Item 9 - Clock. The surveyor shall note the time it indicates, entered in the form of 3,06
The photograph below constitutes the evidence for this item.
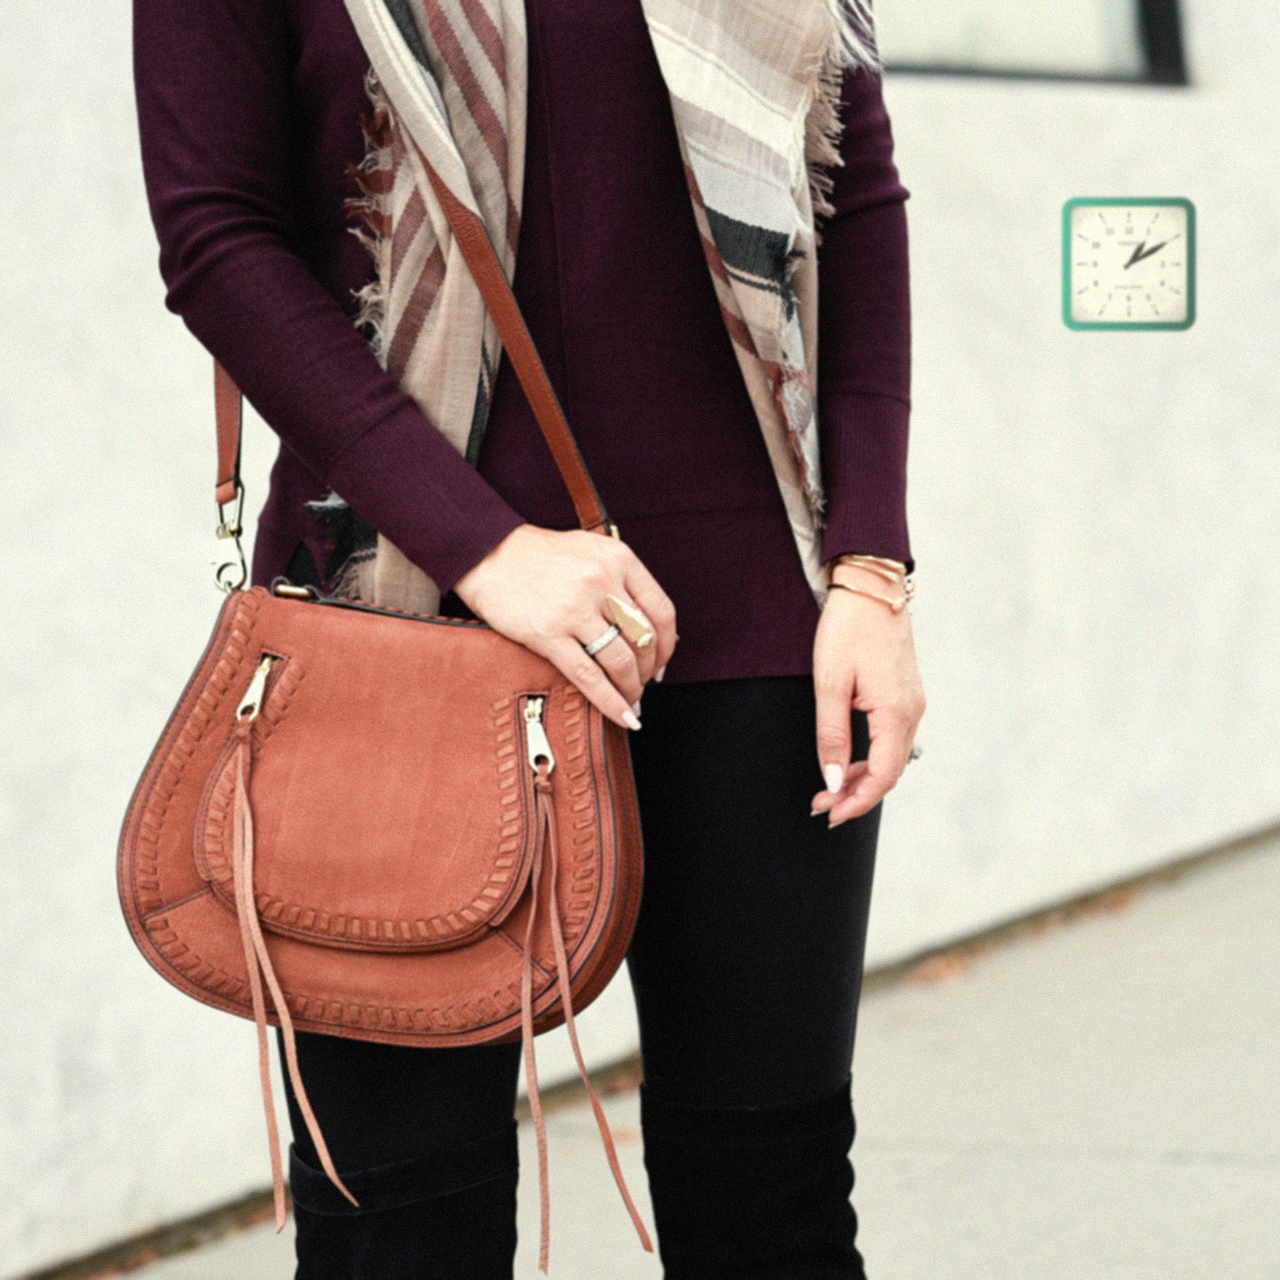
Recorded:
1,10
